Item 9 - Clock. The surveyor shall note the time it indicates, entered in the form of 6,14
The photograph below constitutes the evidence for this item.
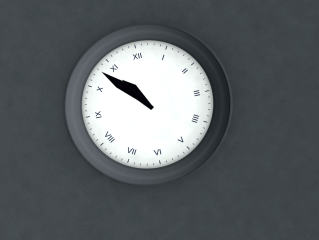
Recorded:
10,53
